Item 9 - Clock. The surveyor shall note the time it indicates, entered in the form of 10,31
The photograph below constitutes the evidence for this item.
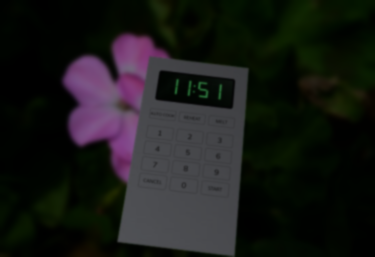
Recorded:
11,51
